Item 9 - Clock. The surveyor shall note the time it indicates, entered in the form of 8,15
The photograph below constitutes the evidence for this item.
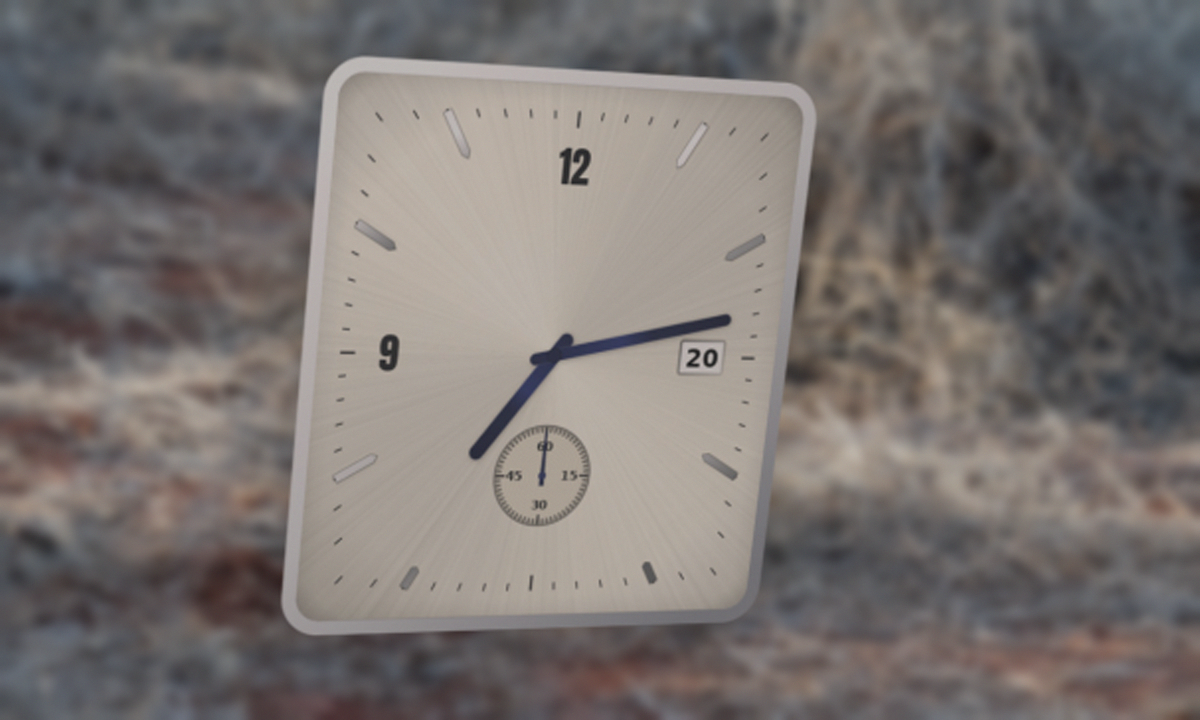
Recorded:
7,13
